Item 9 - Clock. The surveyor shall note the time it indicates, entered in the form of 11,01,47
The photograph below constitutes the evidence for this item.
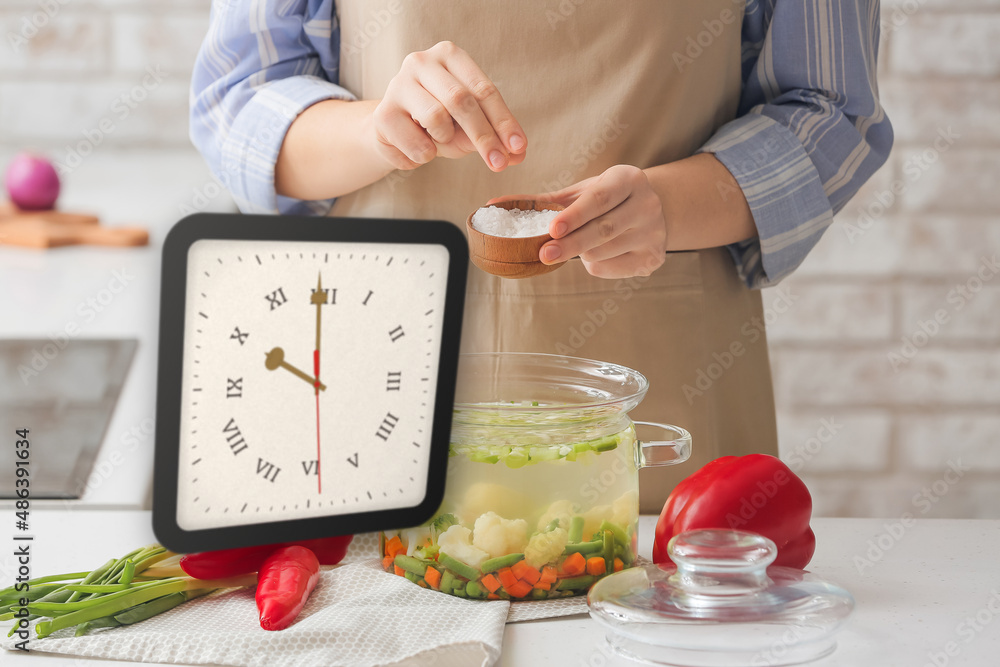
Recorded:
9,59,29
